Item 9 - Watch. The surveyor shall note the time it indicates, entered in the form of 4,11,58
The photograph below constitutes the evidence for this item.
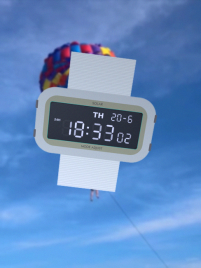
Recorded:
18,33,02
